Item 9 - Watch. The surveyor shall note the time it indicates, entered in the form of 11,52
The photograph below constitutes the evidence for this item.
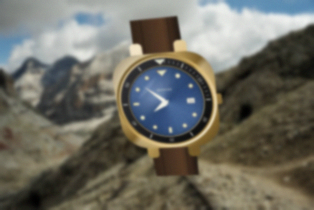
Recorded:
7,52
